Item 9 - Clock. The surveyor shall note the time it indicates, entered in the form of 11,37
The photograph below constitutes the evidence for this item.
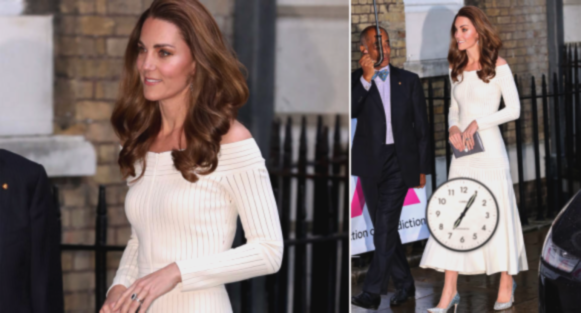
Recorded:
7,05
